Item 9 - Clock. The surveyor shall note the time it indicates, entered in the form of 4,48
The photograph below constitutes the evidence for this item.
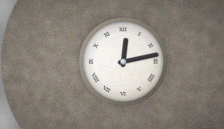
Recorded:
12,13
